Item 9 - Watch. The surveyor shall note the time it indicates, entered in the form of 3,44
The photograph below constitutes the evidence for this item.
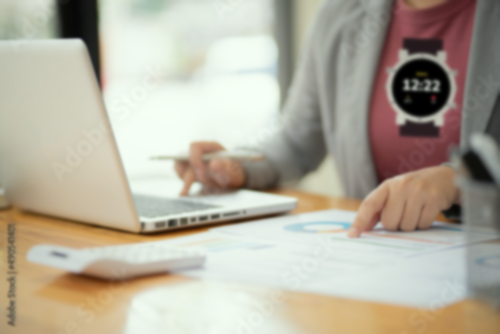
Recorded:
12,22
